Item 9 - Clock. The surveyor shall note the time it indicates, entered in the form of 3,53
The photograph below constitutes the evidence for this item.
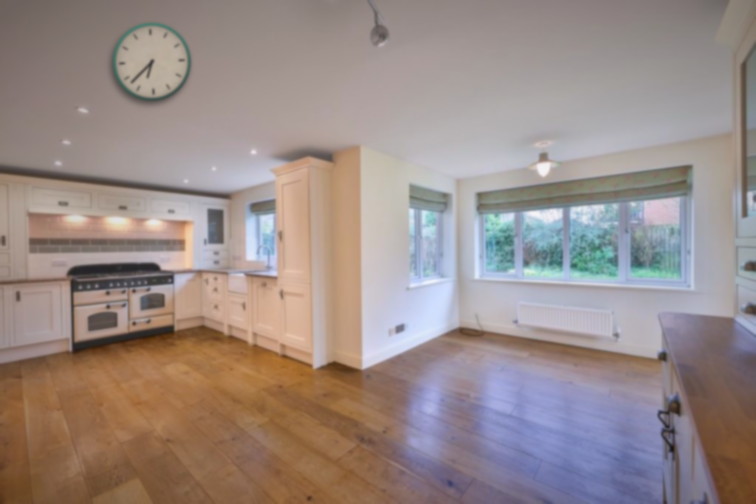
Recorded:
6,38
